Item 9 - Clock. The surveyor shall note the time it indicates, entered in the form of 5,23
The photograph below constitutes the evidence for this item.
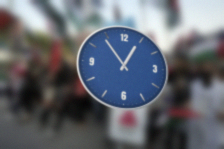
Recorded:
12,54
